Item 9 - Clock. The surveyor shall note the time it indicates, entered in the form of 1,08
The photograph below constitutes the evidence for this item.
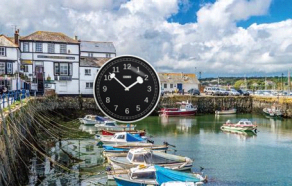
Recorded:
1,52
